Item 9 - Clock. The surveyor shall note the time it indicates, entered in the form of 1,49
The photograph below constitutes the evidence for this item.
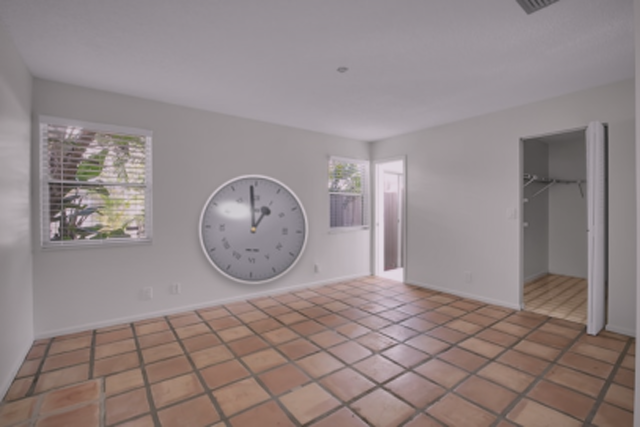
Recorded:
12,59
